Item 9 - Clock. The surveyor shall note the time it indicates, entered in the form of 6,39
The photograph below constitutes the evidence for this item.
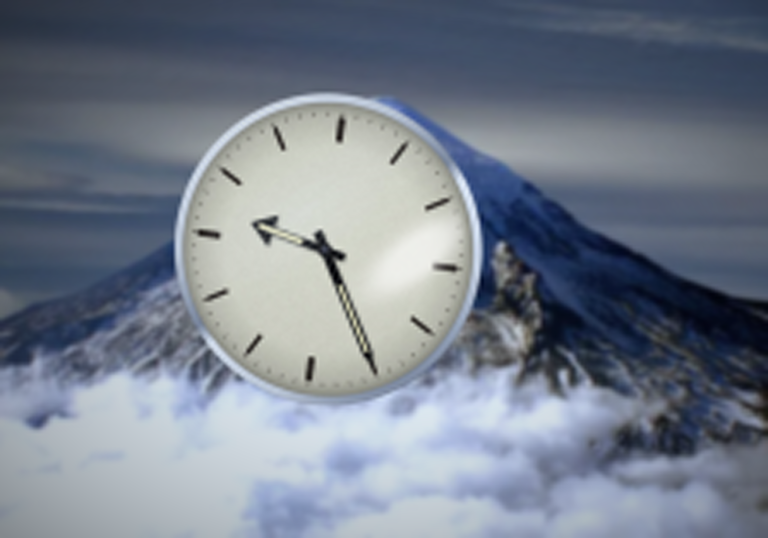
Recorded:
9,25
